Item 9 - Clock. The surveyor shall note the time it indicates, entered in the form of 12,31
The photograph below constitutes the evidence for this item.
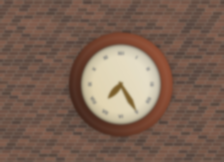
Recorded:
7,25
